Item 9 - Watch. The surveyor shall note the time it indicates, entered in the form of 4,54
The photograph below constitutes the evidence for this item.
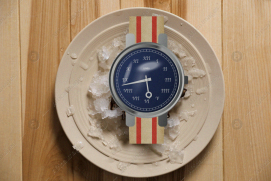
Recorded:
5,43
